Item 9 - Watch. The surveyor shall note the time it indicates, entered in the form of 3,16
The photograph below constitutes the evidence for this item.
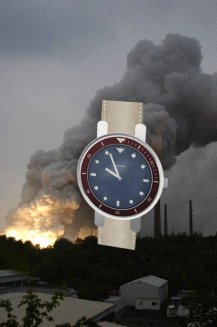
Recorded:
9,56
